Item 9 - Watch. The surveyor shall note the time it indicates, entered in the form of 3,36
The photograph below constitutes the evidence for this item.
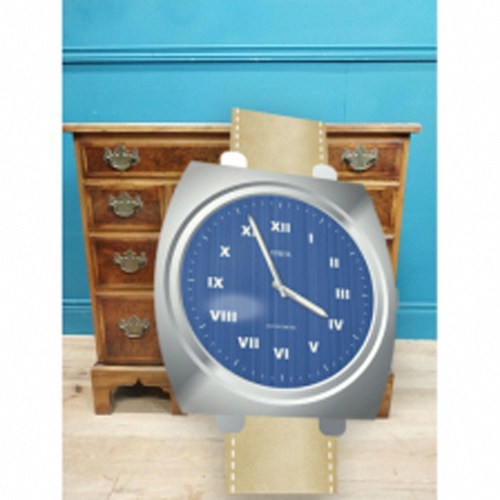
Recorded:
3,56
